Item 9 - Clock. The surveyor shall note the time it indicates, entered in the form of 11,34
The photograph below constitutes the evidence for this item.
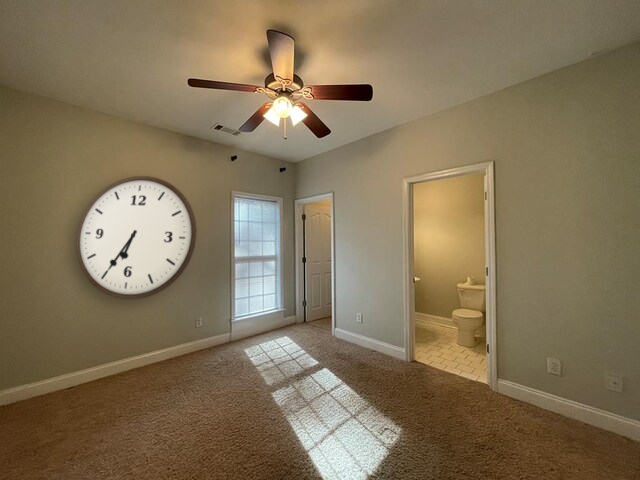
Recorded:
6,35
